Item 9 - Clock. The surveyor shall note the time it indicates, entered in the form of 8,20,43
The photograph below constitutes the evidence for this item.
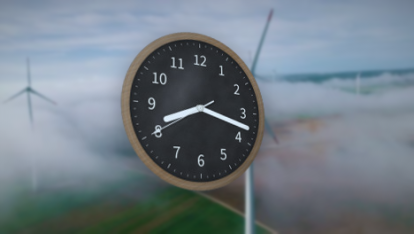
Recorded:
8,17,40
